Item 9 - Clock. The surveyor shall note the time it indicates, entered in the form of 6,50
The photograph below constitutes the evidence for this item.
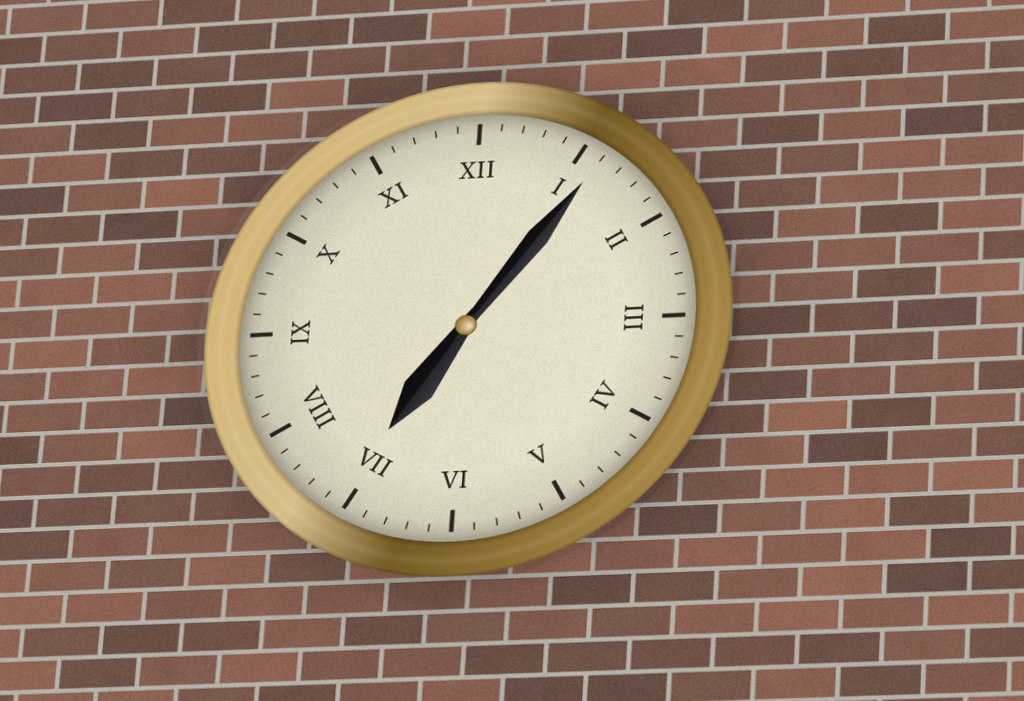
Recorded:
7,06
